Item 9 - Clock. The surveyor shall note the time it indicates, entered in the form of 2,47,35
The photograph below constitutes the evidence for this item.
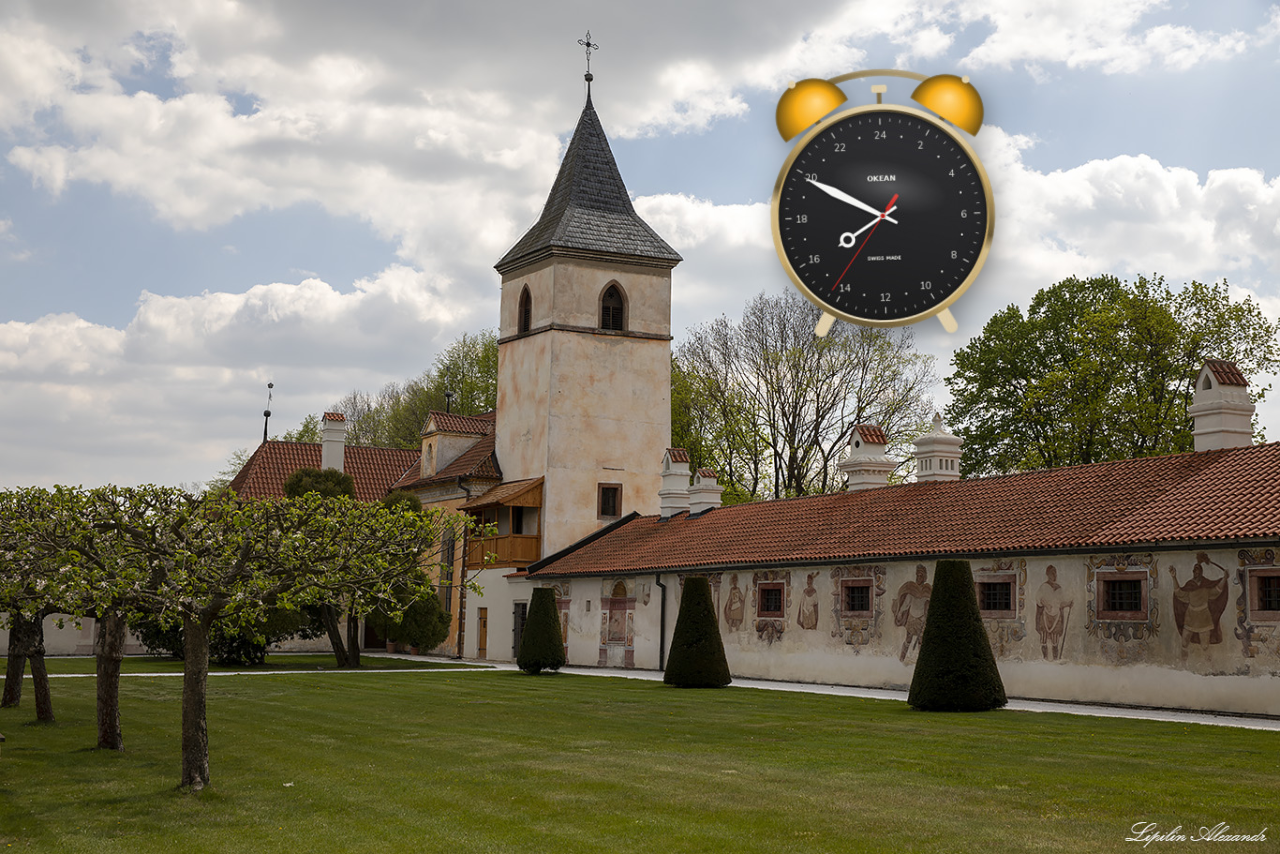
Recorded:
15,49,36
